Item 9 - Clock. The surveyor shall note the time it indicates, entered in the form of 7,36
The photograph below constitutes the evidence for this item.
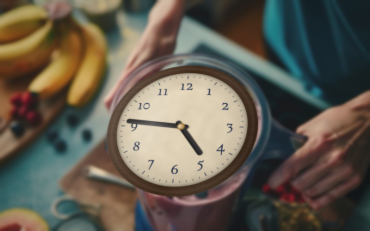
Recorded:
4,46
